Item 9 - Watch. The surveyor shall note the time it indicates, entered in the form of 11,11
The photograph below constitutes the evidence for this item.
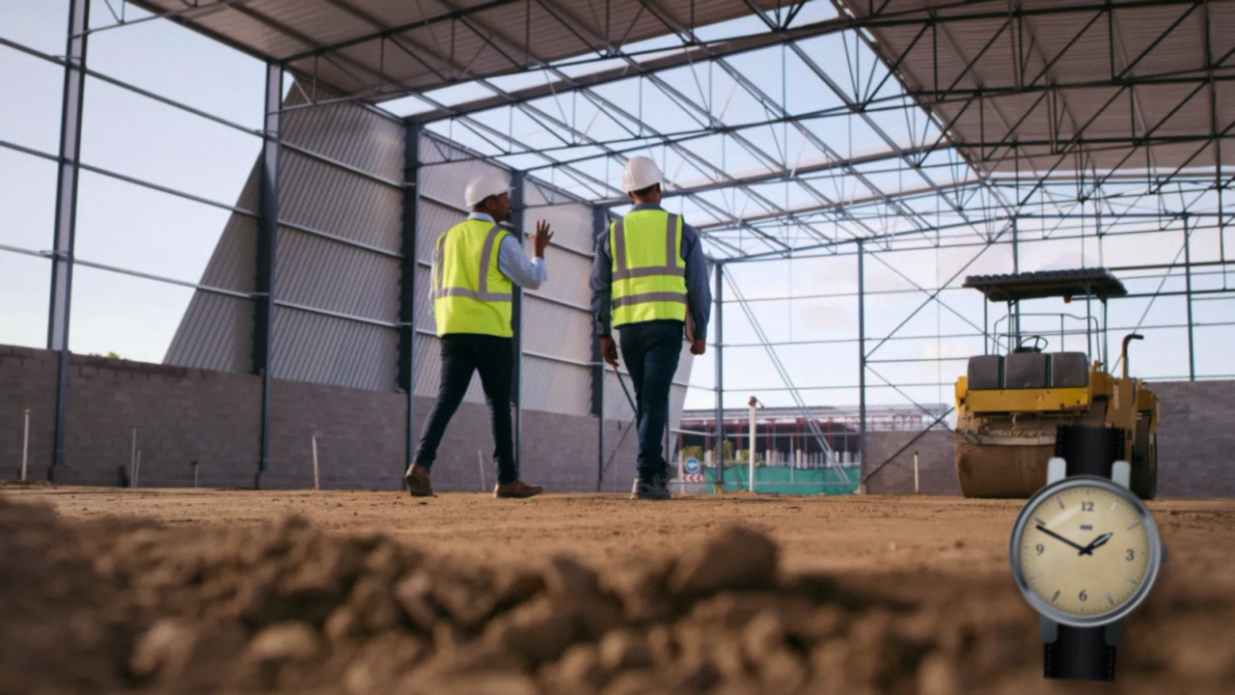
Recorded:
1,49
